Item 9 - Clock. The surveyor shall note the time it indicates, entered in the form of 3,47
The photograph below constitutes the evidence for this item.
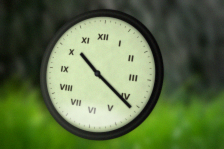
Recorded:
10,21
